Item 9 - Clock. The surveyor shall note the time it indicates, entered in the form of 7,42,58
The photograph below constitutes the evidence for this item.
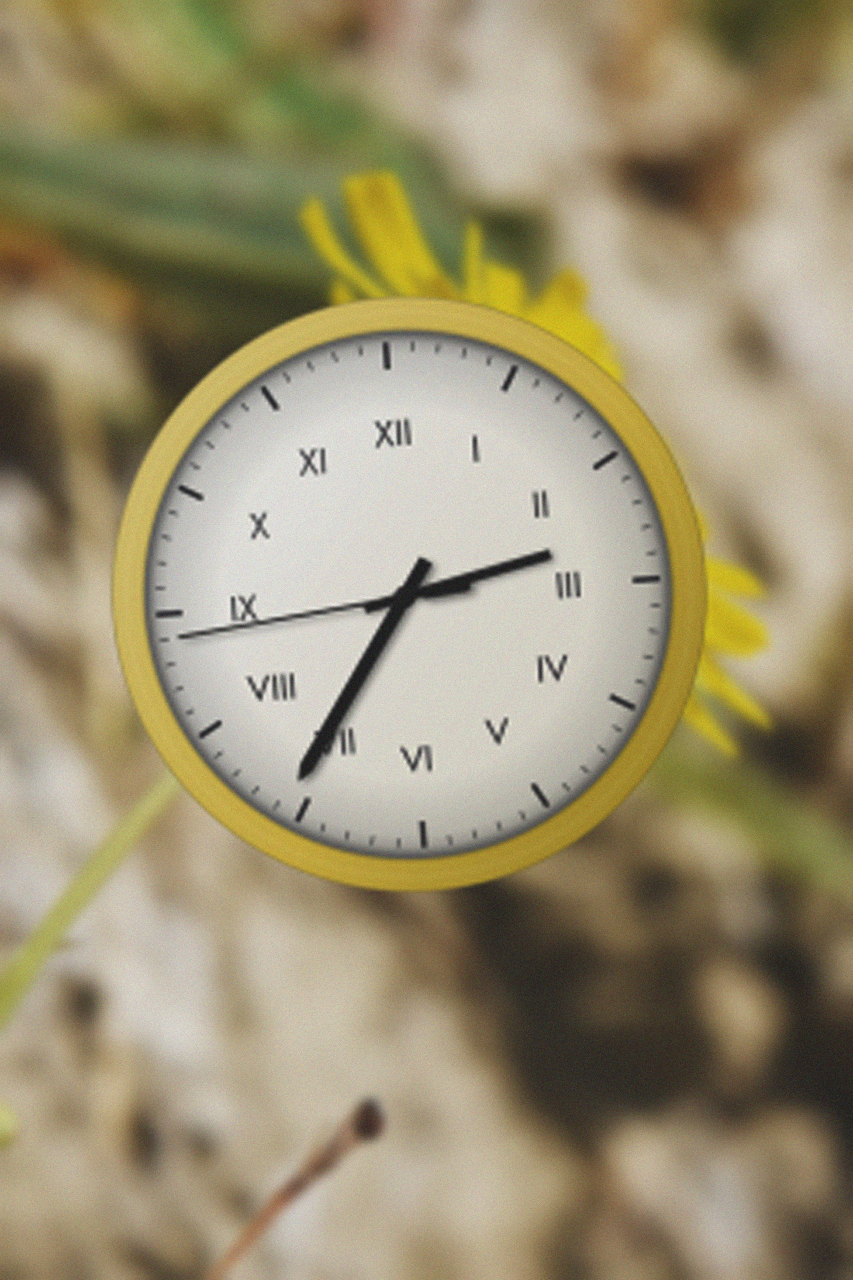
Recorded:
2,35,44
